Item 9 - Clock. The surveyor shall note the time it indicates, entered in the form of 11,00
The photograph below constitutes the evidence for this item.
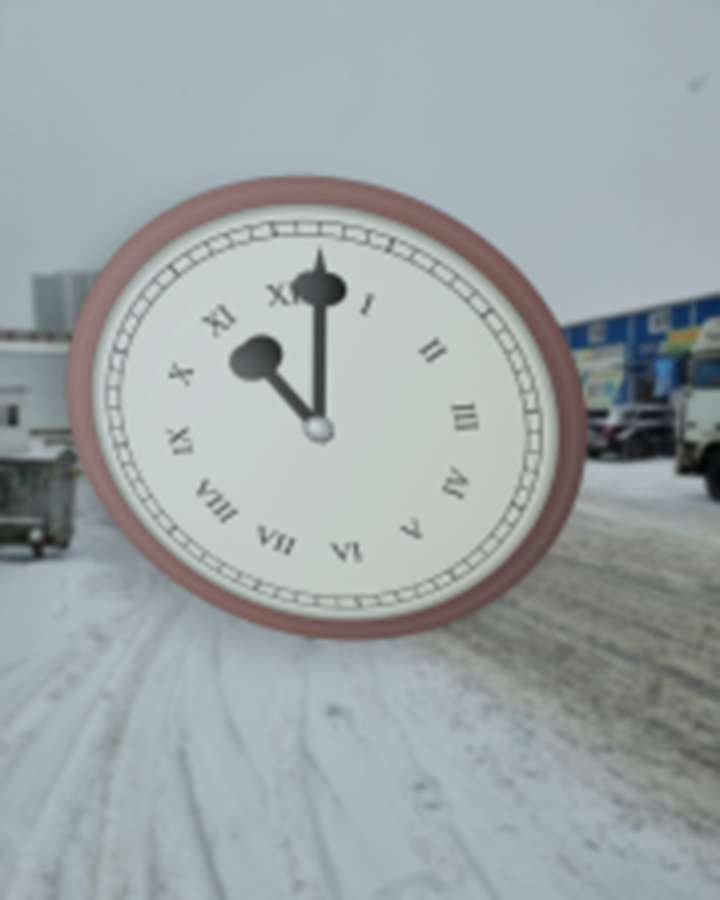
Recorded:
11,02
